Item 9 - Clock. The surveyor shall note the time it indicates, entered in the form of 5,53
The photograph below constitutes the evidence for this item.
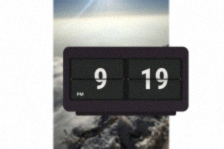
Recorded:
9,19
